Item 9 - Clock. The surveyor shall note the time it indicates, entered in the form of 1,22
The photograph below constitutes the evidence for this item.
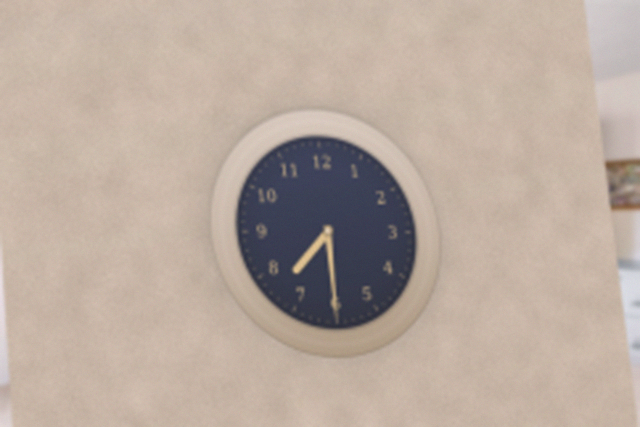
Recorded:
7,30
